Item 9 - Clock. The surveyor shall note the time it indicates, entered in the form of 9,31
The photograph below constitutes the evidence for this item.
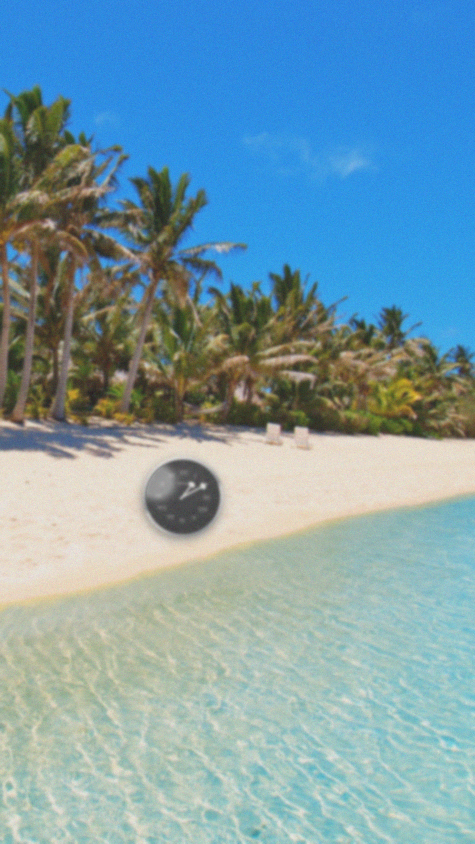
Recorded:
1,10
